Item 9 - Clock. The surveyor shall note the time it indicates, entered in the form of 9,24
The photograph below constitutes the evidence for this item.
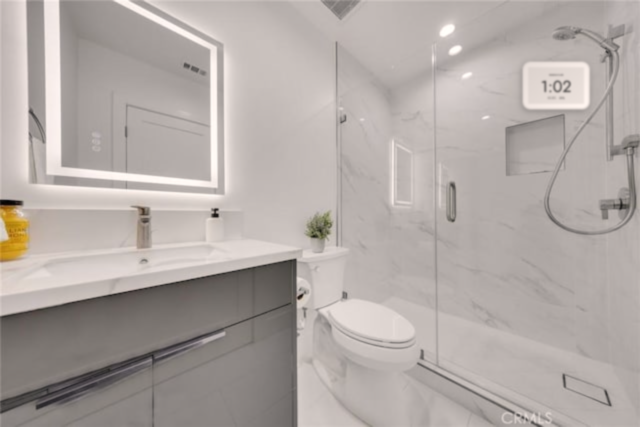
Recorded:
1,02
